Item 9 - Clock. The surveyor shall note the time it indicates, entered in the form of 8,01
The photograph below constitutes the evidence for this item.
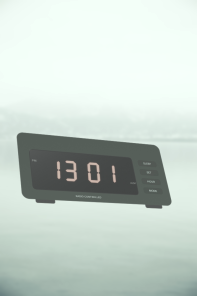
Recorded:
13,01
